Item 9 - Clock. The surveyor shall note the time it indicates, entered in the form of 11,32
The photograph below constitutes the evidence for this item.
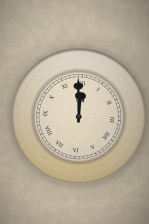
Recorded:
11,59
